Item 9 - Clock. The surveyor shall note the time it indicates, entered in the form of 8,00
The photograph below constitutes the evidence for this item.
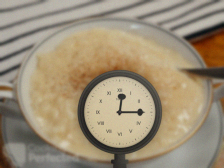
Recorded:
12,15
